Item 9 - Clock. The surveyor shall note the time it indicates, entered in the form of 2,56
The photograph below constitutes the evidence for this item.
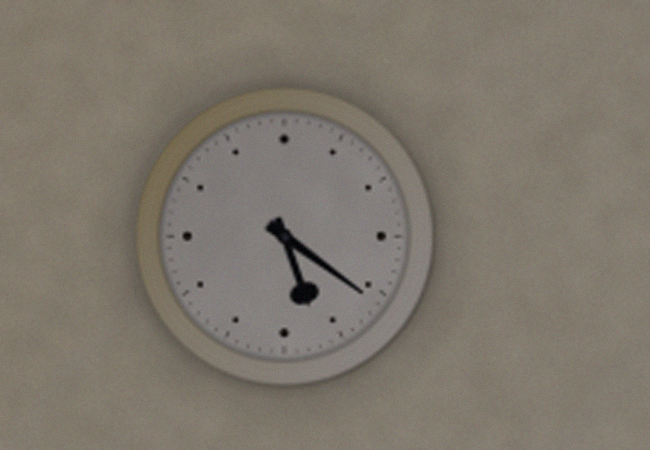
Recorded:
5,21
